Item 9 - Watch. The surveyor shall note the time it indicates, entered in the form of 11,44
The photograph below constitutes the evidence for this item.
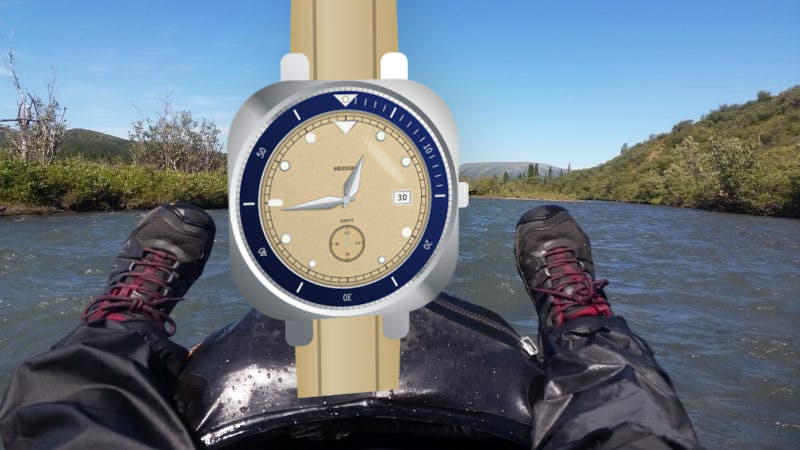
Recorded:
12,44
